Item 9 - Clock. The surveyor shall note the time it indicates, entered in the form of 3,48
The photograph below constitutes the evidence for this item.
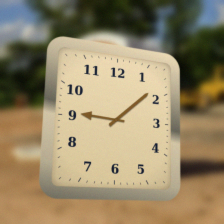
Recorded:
9,08
